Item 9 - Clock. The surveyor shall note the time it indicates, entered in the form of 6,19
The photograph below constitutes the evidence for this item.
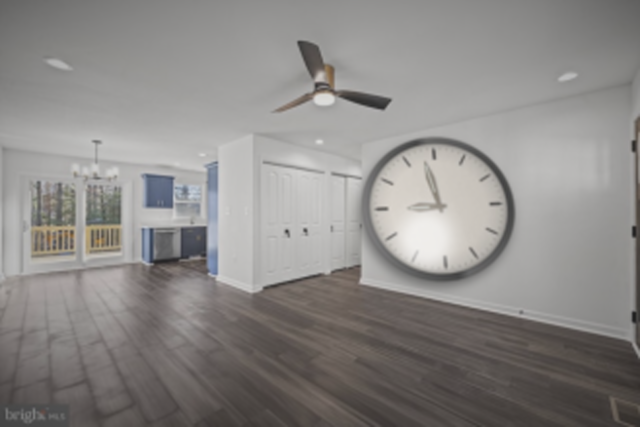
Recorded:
8,58
